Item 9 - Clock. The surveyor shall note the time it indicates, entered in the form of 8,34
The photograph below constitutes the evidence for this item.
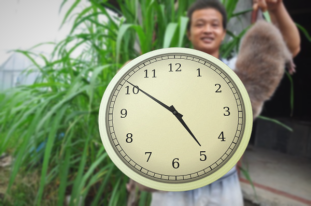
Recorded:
4,51
